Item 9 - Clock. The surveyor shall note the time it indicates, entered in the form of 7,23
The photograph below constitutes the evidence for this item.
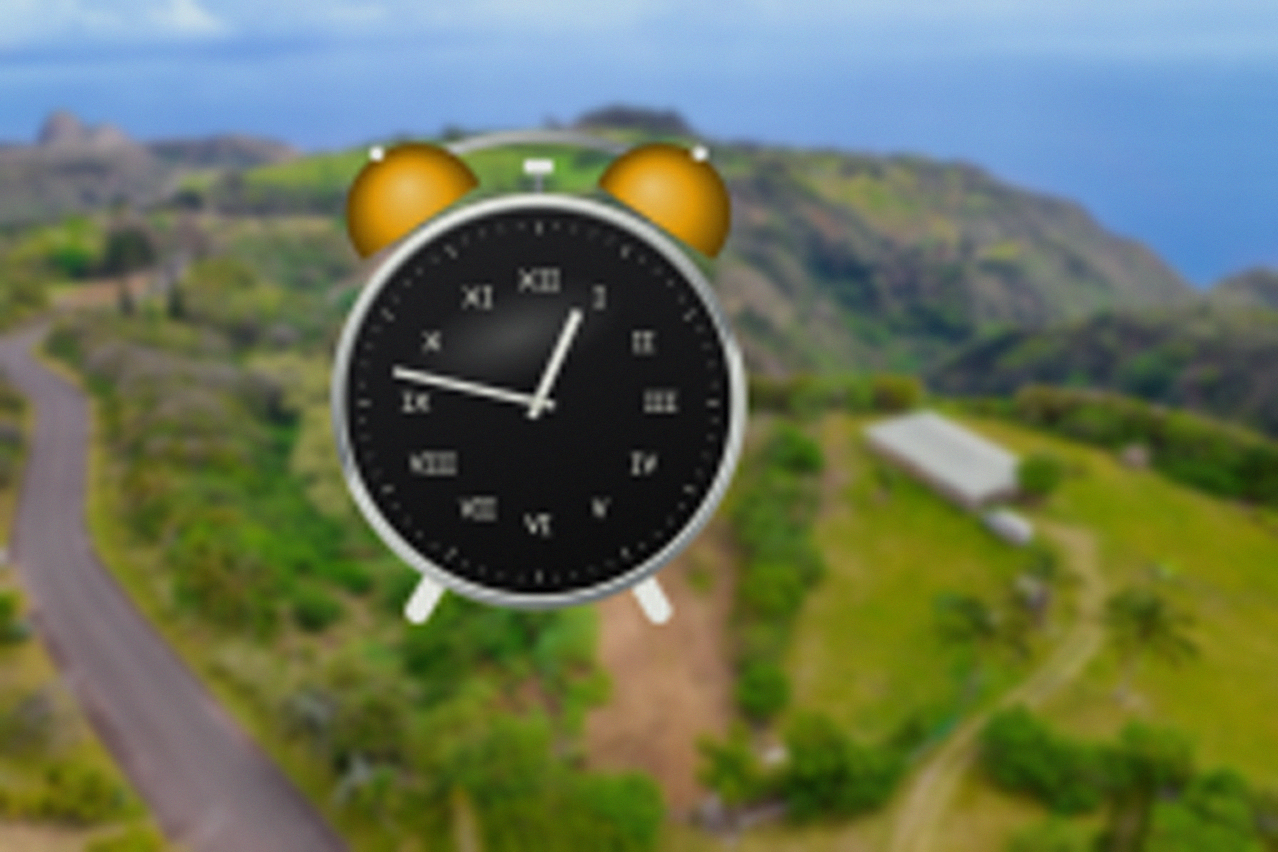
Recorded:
12,47
